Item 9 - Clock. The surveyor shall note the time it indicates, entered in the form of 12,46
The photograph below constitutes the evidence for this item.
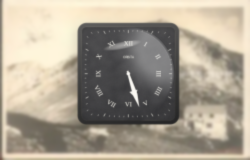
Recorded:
5,27
